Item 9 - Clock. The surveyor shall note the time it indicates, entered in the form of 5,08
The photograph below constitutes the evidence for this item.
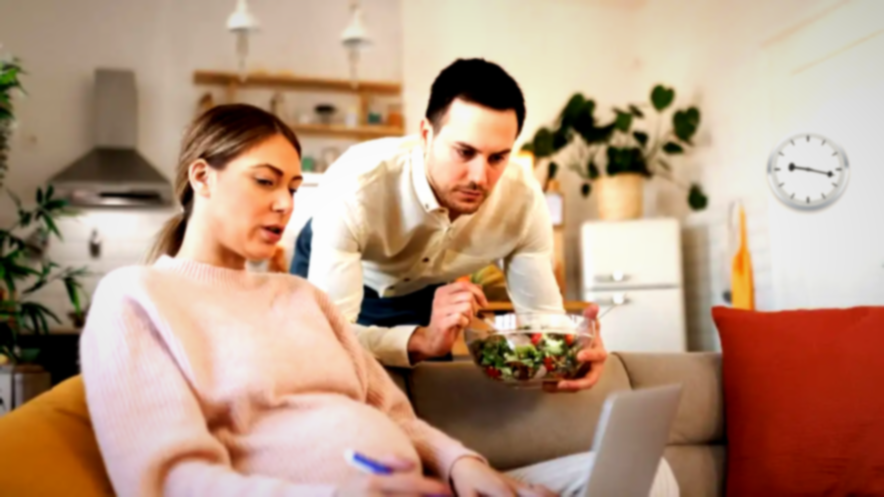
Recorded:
9,17
